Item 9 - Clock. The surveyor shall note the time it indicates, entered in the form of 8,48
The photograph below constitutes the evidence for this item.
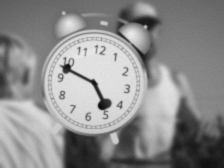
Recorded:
4,48
